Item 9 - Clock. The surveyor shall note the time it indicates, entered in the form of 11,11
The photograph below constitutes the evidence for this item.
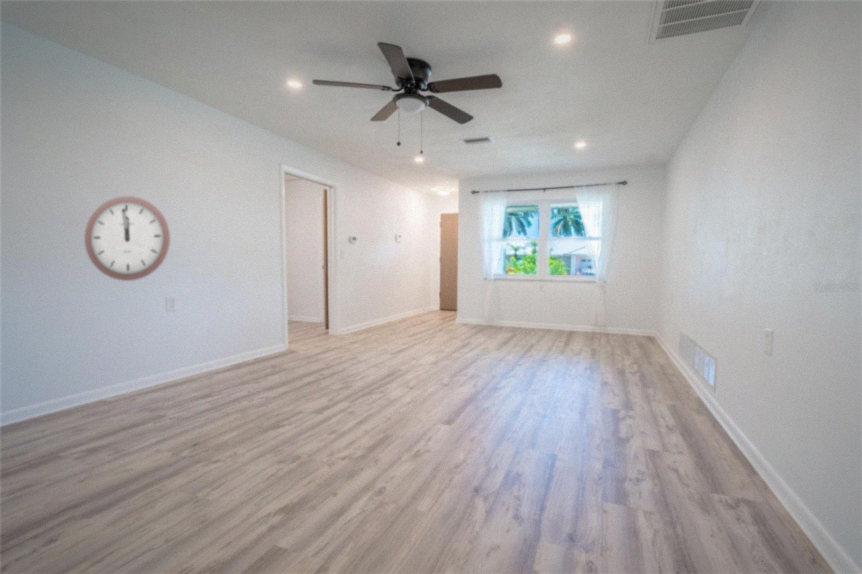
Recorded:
11,59
